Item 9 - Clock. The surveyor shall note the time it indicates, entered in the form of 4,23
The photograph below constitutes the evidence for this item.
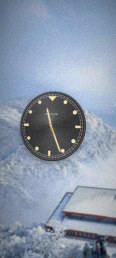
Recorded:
11,26
